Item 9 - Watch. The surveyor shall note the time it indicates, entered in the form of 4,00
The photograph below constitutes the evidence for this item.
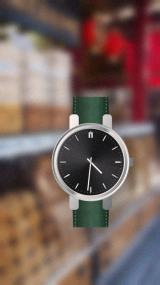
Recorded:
4,31
